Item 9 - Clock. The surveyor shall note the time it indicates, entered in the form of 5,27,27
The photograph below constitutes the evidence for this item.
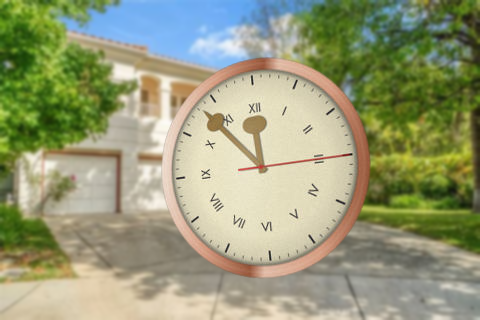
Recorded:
11,53,15
